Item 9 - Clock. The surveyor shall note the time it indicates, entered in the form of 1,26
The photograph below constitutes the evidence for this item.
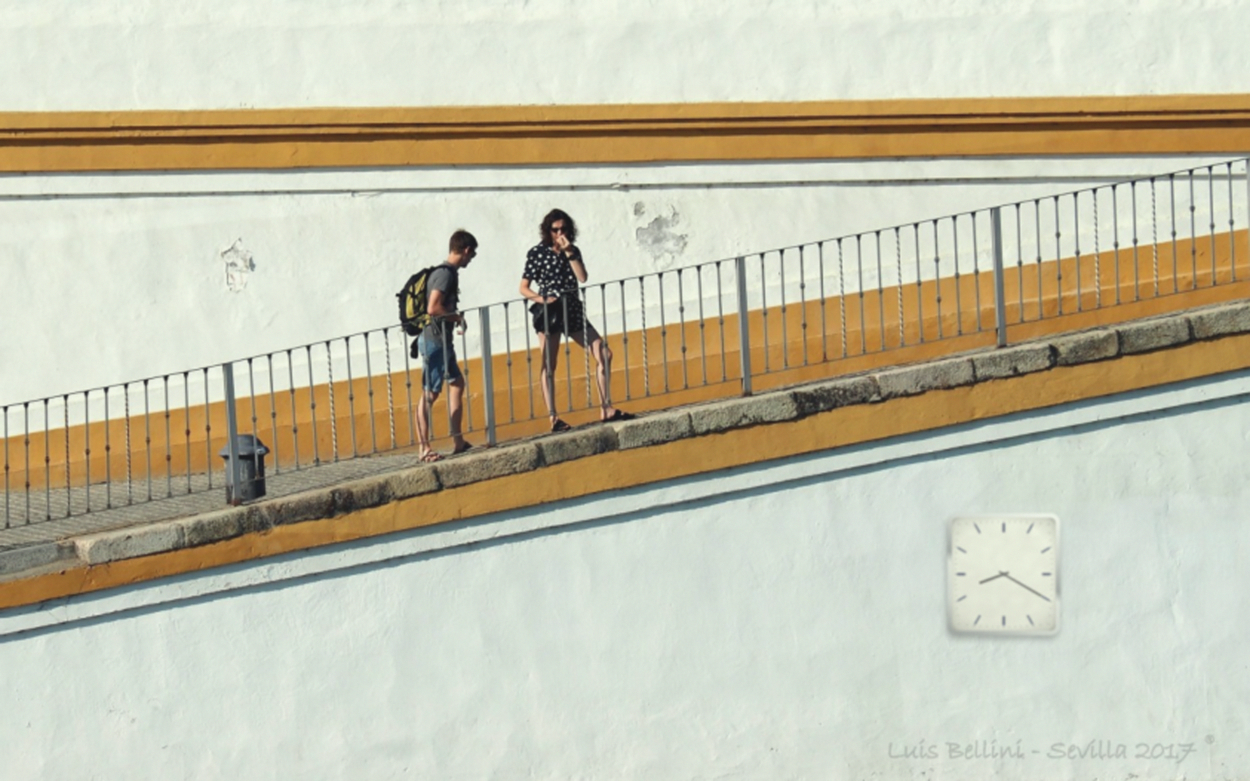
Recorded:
8,20
